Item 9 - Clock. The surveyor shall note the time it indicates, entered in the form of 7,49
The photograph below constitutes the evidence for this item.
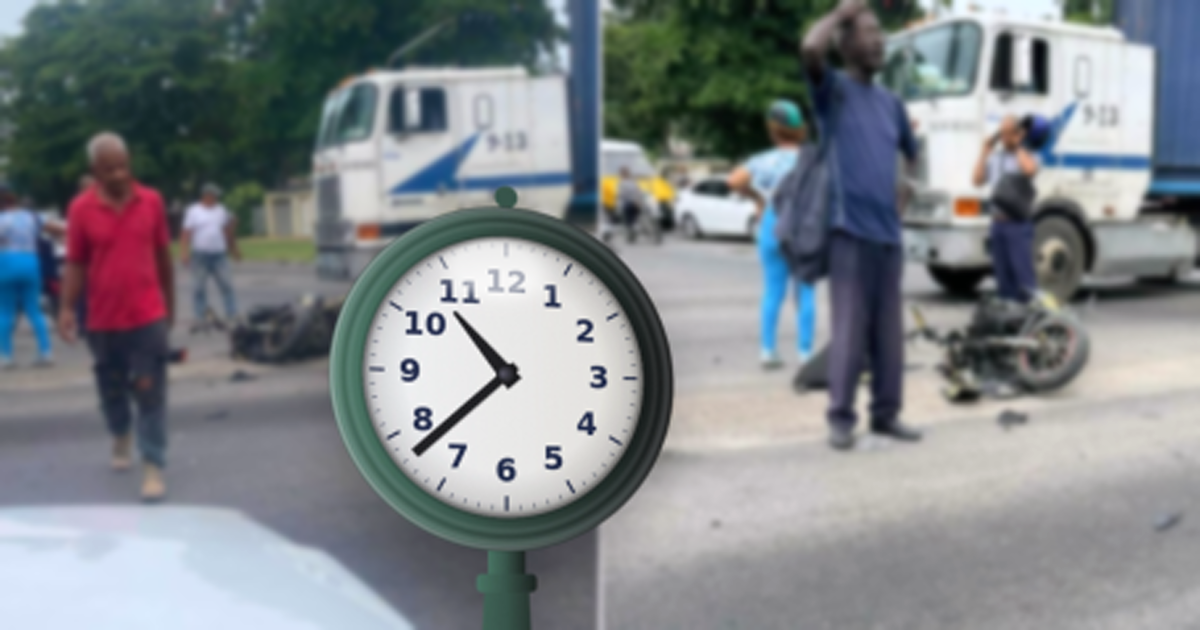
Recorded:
10,38
